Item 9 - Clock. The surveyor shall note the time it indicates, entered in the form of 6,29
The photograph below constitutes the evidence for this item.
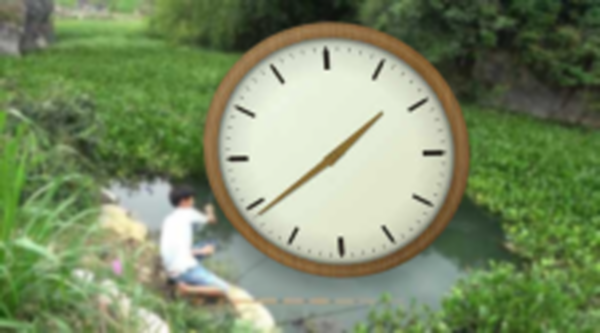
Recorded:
1,39
